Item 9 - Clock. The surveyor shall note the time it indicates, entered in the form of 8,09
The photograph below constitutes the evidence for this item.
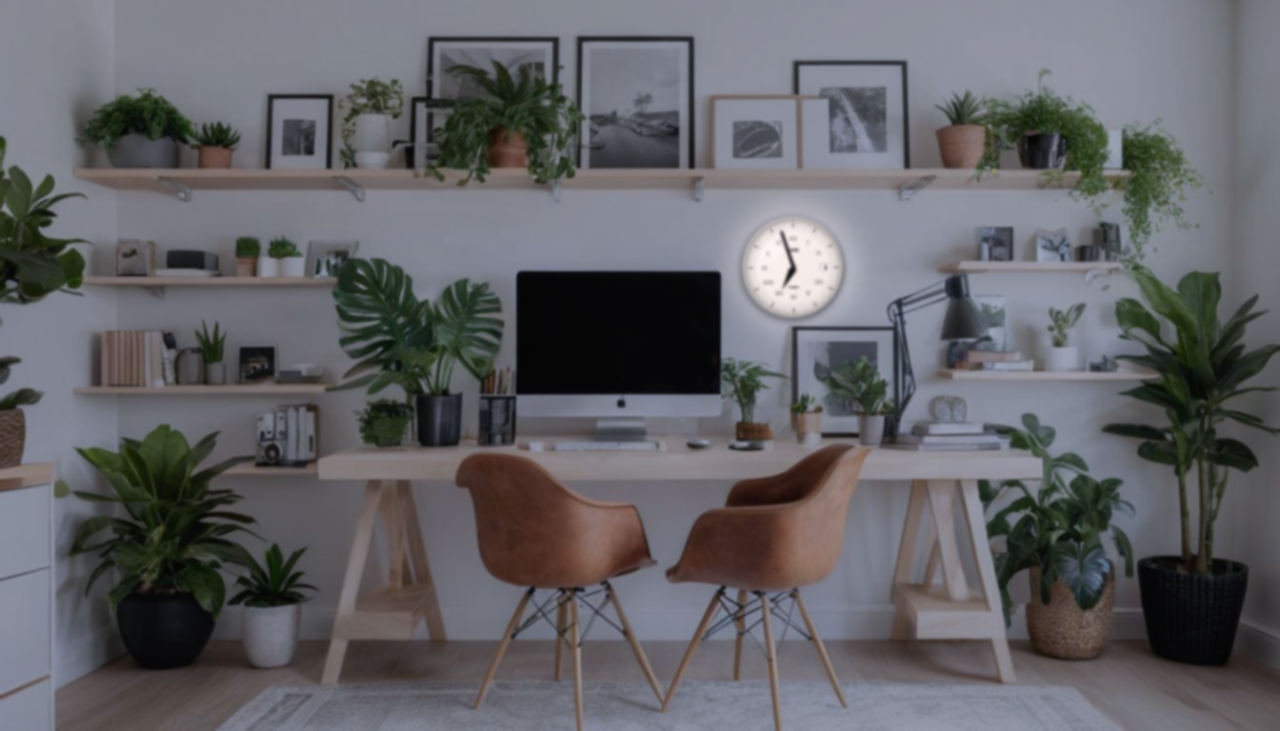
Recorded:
6,57
